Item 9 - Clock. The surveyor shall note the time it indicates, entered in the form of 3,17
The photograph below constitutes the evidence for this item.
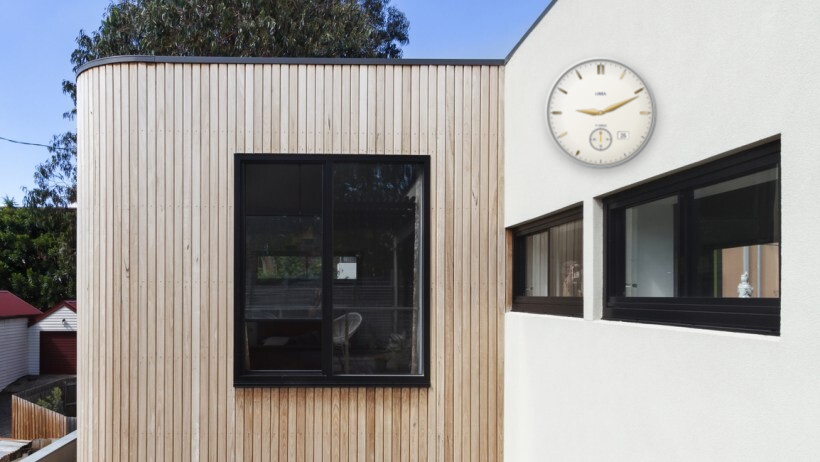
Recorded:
9,11
